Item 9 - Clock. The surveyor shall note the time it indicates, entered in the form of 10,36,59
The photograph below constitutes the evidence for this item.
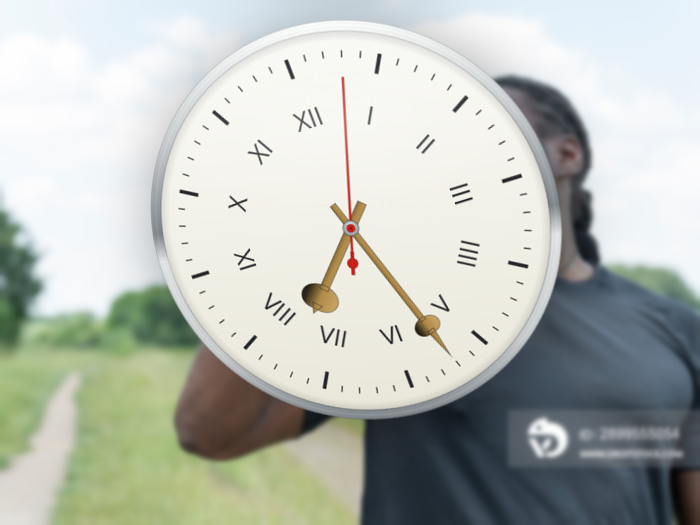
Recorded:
7,27,03
